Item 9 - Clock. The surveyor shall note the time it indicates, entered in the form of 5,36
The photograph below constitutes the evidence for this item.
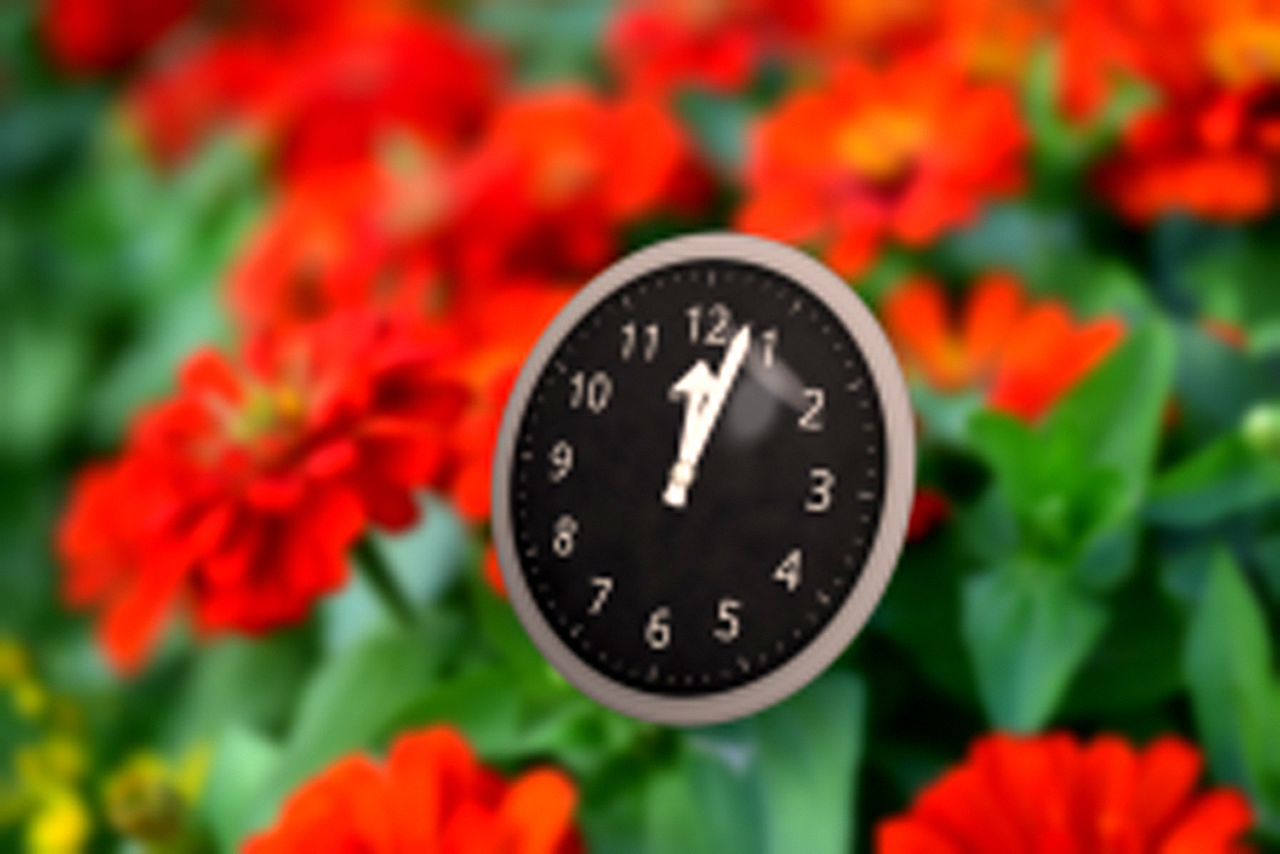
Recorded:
12,03
